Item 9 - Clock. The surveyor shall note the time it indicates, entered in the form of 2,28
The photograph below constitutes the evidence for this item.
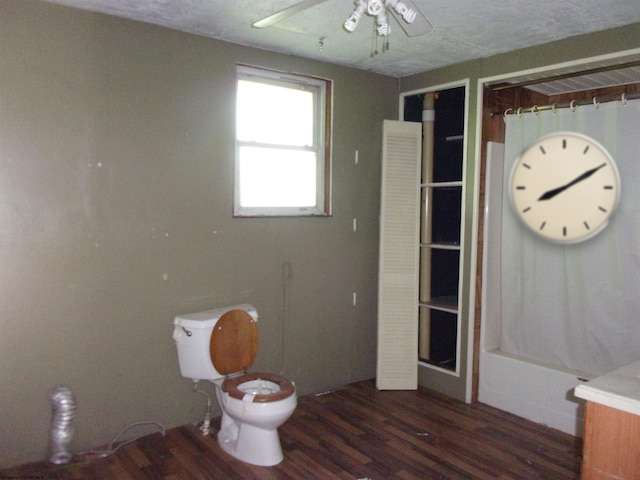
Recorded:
8,10
